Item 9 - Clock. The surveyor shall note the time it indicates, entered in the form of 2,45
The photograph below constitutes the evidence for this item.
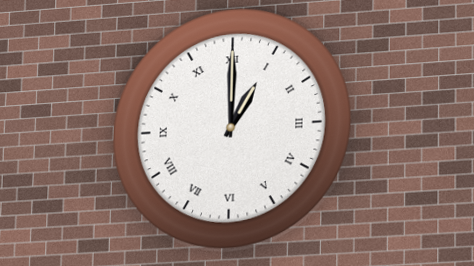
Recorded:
1,00
